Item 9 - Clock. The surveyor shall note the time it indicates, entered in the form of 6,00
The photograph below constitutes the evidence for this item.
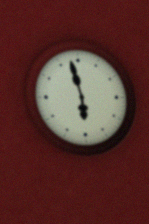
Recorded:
5,58
